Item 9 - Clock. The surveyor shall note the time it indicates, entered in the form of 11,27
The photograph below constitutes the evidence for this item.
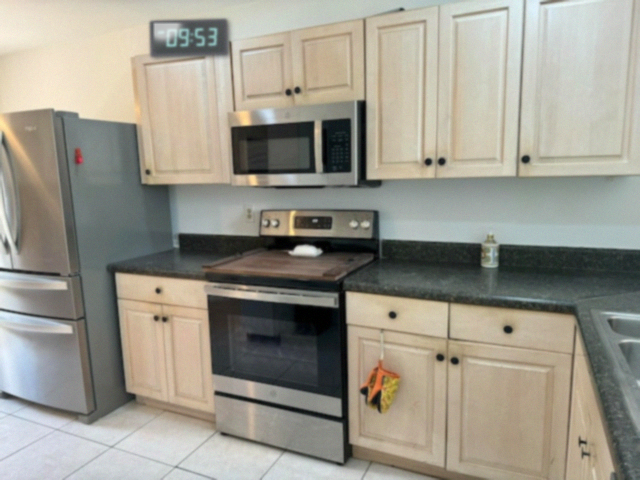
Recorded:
9,53
